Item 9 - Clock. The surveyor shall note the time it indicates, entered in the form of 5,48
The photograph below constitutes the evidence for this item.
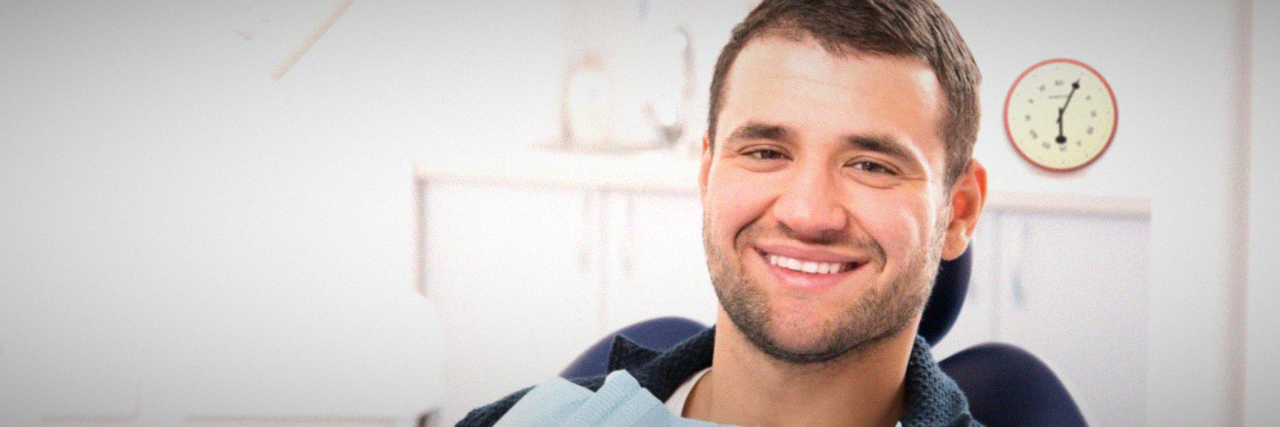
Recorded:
6,05
